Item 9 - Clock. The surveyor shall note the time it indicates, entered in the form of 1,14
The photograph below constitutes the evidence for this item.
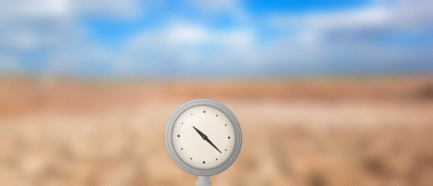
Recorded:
10,22
